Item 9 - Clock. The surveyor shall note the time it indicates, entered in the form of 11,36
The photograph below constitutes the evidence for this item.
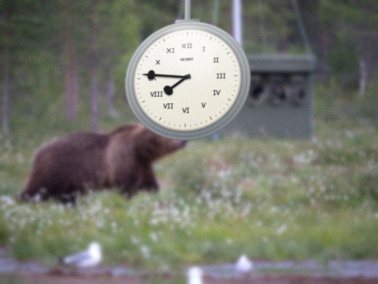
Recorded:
7,46
